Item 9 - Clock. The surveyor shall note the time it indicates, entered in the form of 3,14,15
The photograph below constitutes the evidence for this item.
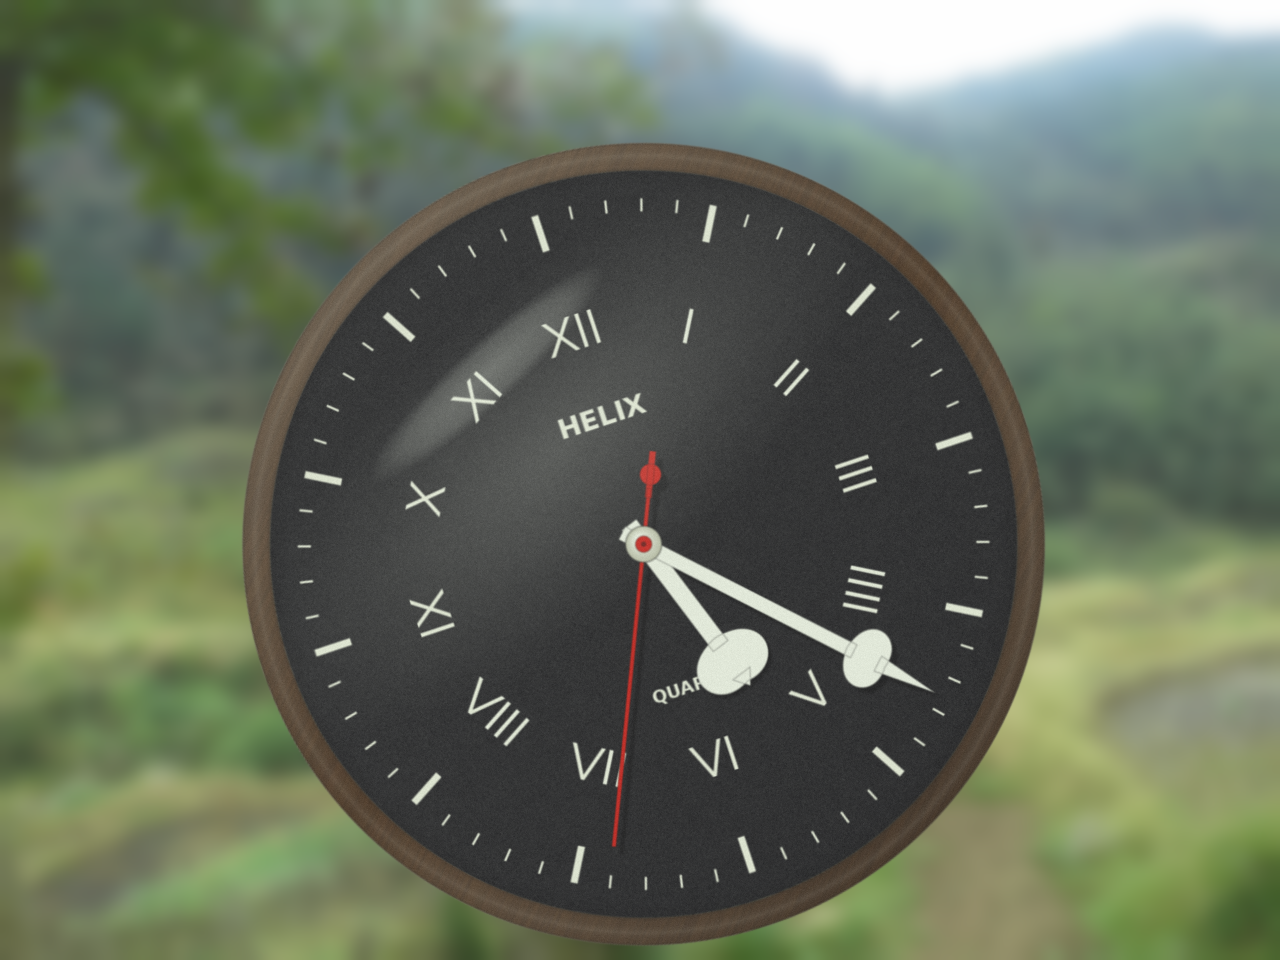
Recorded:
5,22,34
